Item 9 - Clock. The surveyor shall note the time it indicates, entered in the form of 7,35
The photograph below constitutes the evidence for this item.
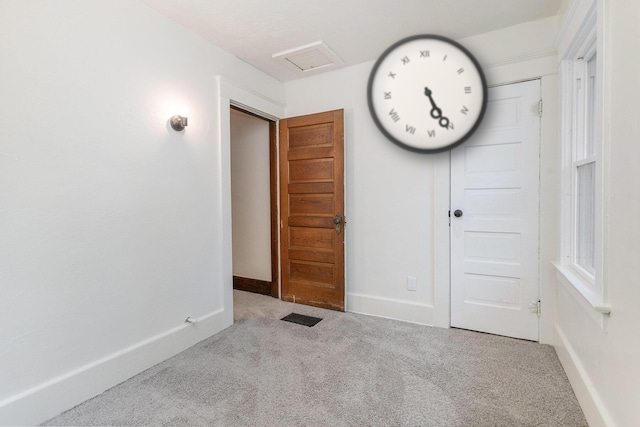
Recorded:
5,26
